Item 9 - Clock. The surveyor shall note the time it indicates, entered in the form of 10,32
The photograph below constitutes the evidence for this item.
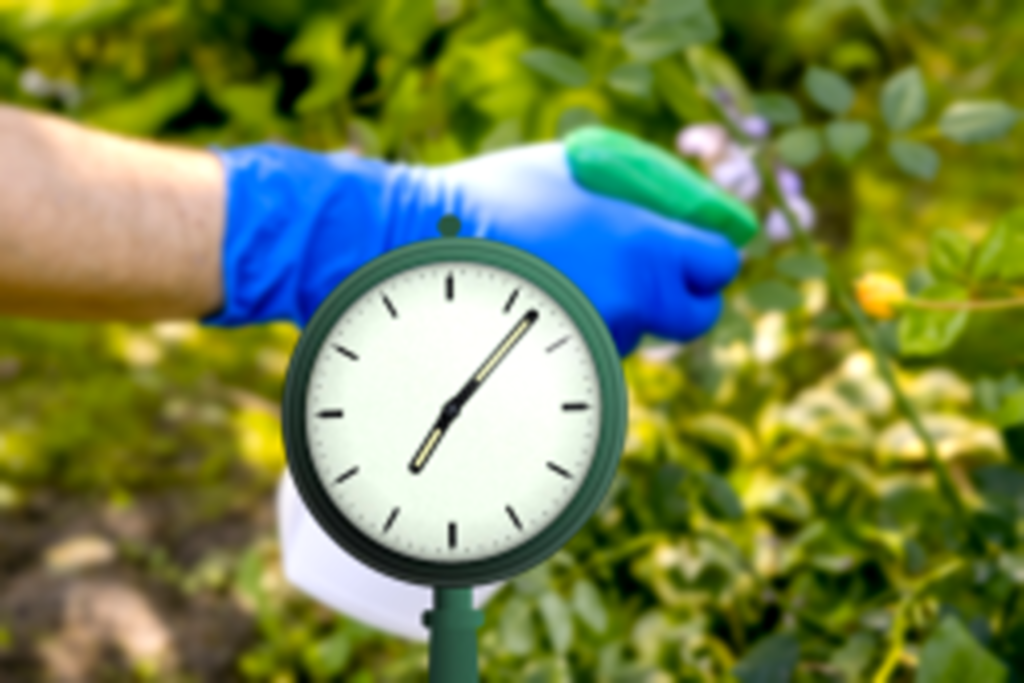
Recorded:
7,07
